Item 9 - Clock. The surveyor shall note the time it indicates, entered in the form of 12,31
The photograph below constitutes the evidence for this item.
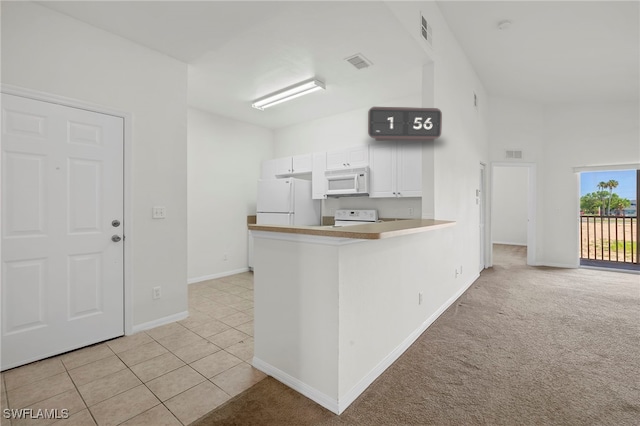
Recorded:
1,56
